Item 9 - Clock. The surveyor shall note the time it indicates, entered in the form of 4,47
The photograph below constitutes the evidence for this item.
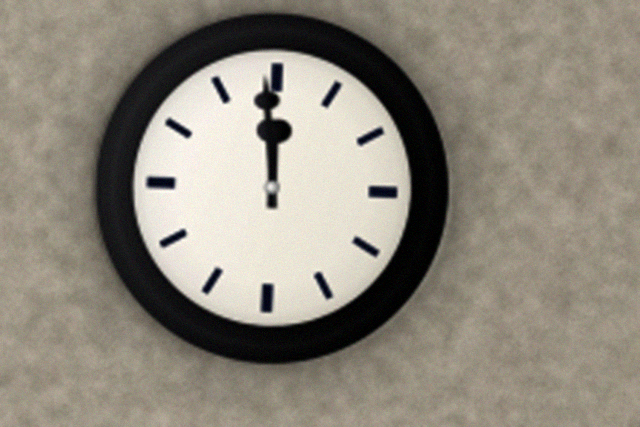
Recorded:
11,59
